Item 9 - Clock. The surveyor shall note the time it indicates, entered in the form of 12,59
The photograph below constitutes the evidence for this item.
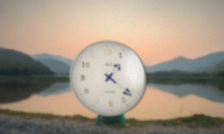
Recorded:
1,22
